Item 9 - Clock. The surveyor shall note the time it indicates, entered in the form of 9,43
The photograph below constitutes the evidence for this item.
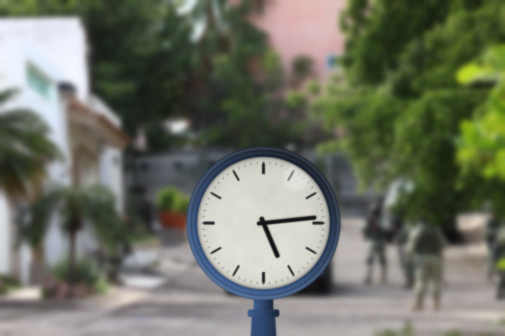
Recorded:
5,14
